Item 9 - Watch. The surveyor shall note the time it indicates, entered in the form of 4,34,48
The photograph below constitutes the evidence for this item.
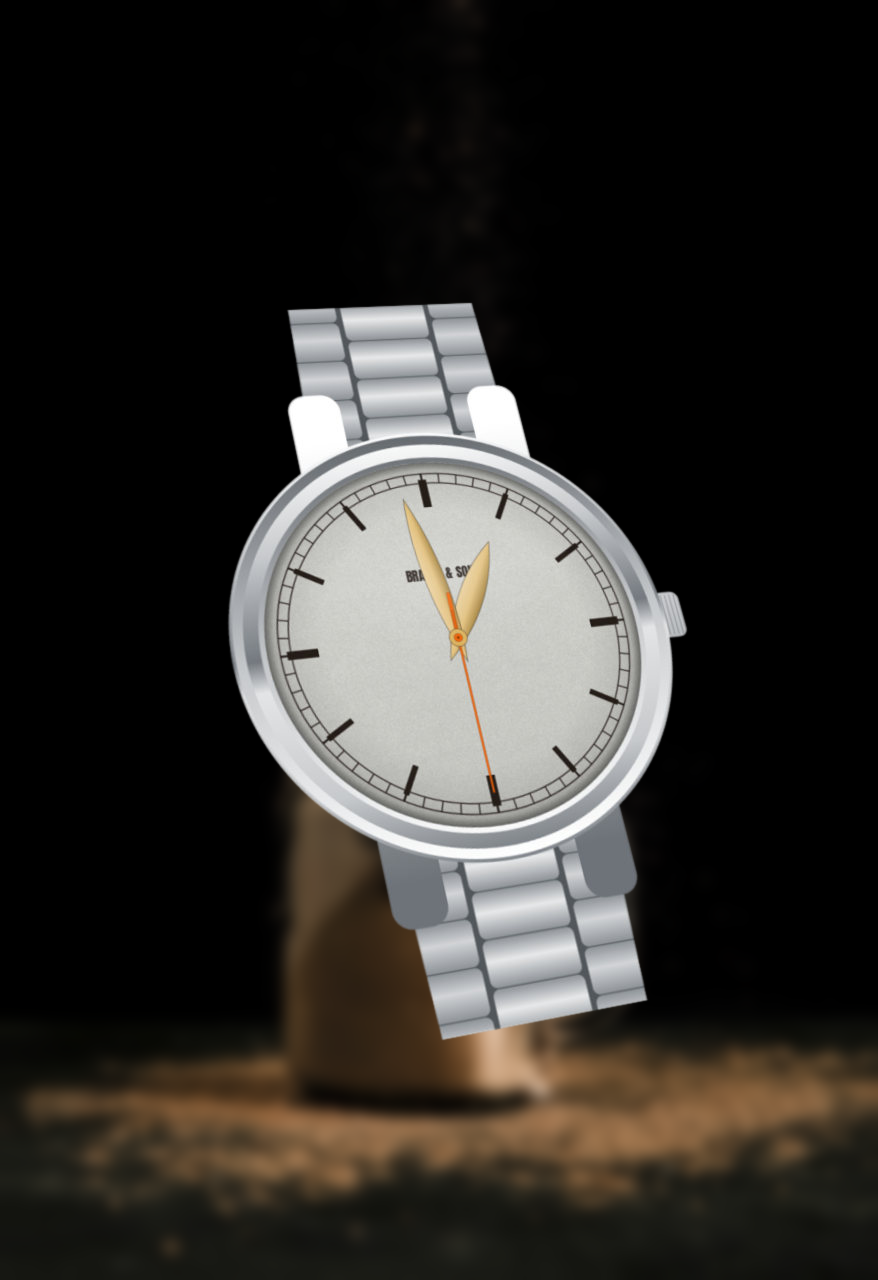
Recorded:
12,58,30
